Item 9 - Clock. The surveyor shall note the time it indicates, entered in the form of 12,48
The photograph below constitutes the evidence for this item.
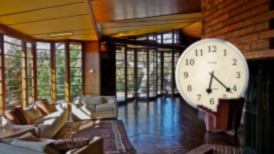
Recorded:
6,22
